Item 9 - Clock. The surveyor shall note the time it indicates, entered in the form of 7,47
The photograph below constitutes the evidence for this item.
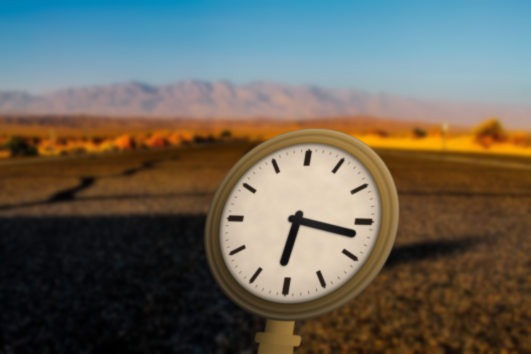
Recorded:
6,17
